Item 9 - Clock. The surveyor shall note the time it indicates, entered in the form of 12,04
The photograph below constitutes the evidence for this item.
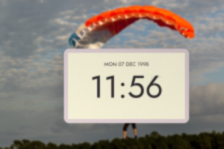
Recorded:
11,56
